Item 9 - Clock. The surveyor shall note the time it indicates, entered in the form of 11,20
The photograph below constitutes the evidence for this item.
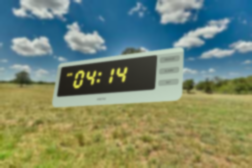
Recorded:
4,14
